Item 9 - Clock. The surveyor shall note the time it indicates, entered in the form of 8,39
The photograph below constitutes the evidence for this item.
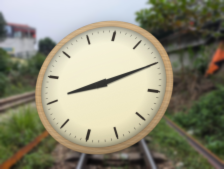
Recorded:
8,10
